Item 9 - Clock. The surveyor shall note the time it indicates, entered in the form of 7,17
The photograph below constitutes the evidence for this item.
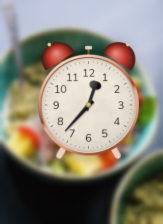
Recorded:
12,37
